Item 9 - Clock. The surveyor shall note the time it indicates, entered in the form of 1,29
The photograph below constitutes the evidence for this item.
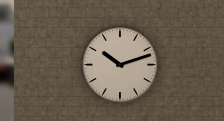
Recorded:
10,12
